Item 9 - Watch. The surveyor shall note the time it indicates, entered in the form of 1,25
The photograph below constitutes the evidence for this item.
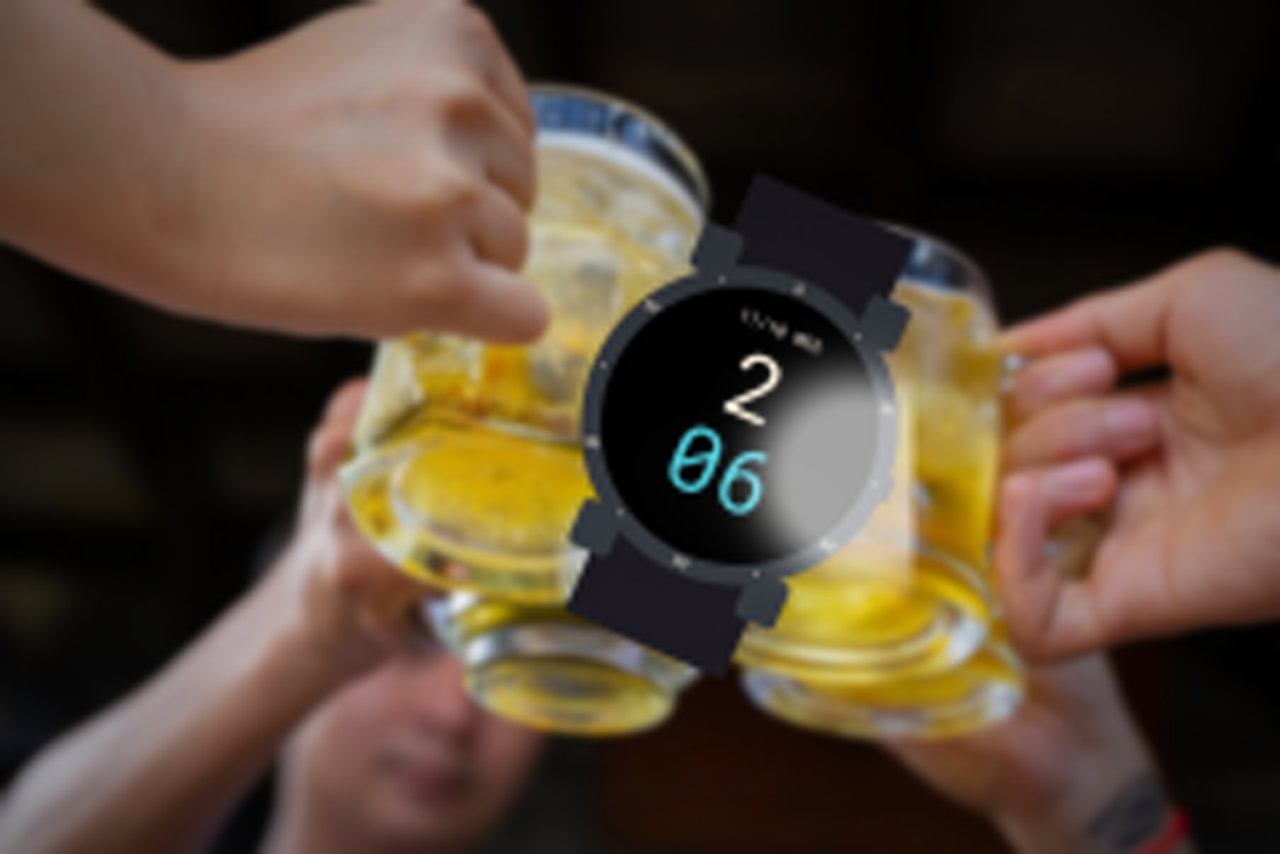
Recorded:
2,06
